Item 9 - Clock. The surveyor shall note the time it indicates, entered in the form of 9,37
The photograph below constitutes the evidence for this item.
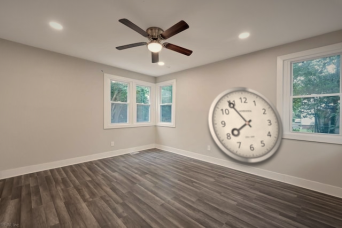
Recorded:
7,54
